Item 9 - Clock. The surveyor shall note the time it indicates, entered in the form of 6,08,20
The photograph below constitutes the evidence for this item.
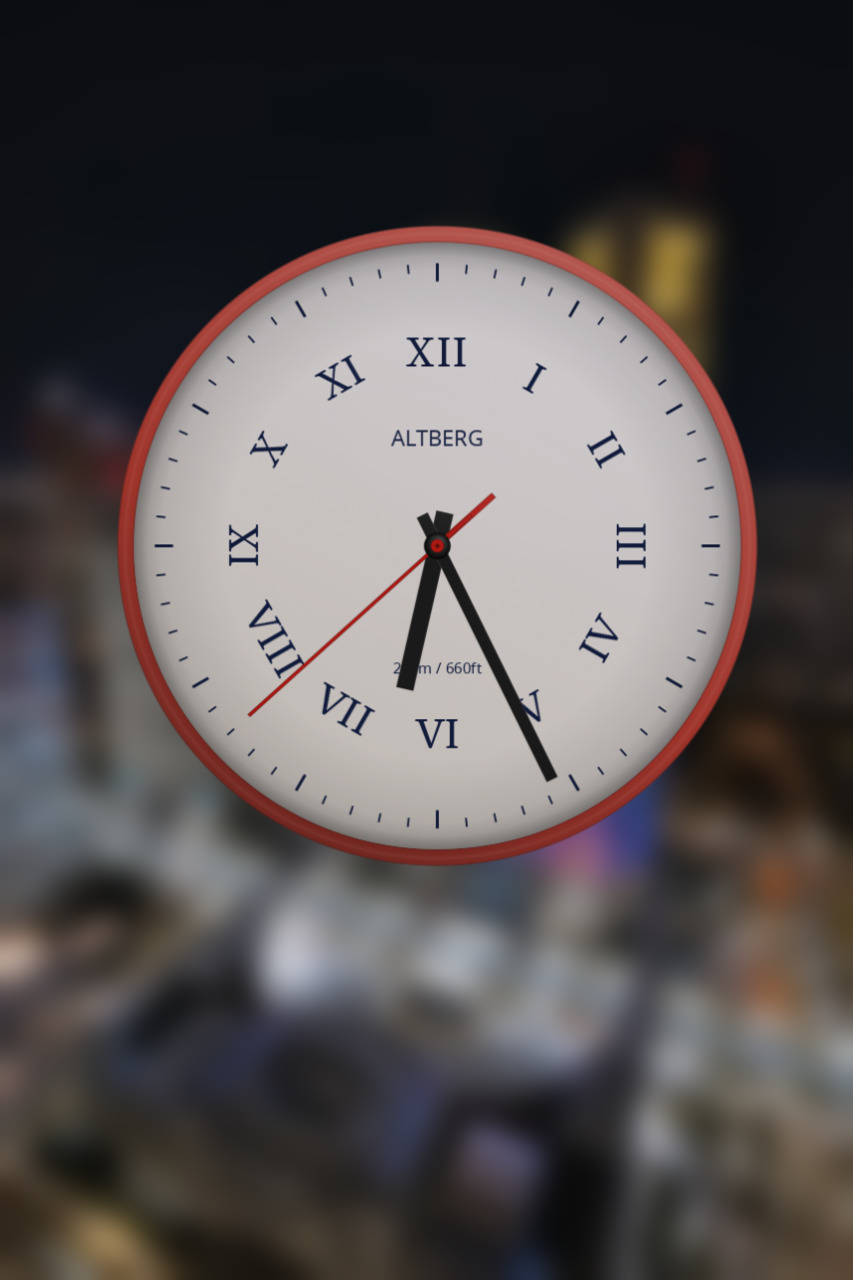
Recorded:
6,25,38
